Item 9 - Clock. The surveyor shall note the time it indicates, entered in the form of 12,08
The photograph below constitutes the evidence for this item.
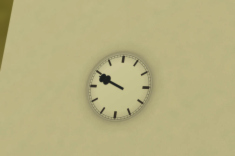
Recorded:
9,49
